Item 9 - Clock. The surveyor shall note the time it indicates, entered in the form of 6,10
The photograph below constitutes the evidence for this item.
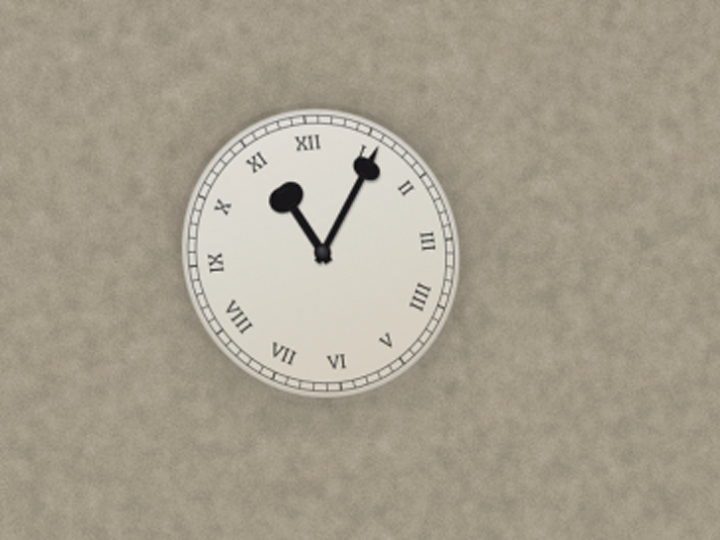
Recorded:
11,06
